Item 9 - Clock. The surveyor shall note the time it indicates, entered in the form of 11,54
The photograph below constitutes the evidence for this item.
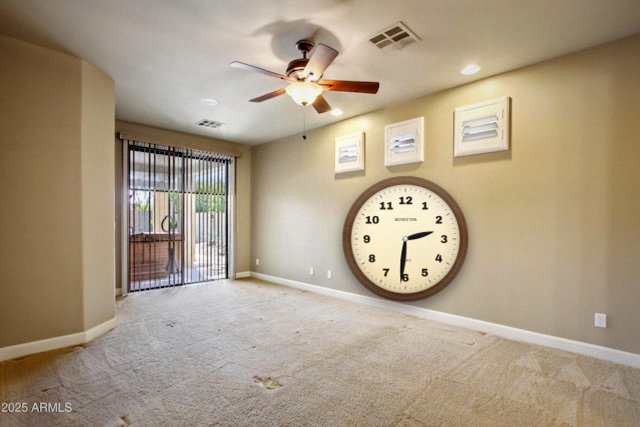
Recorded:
2,31
